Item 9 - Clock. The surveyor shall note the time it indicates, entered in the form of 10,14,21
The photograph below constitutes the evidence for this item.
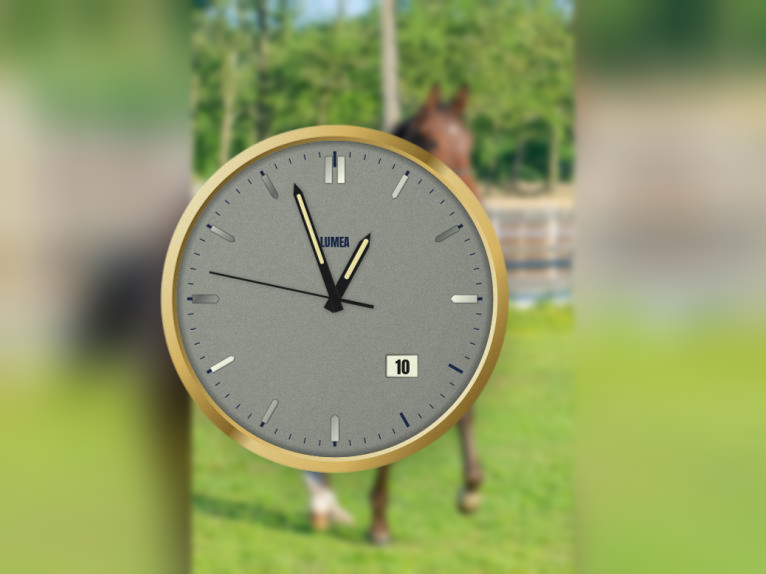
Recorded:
12,56,47
